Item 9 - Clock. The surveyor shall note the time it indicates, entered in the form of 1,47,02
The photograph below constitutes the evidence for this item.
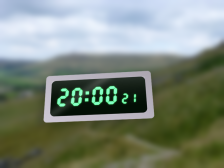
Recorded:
20,00,21
